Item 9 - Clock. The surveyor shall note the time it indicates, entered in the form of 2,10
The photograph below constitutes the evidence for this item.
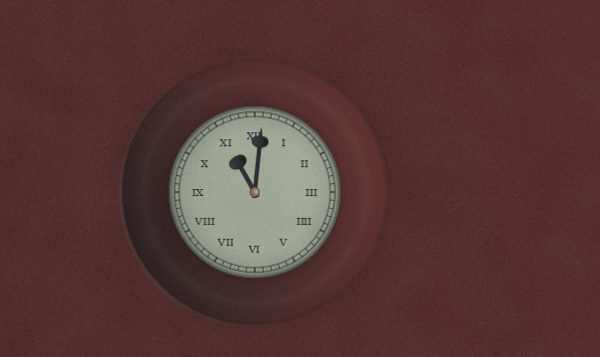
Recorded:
11,01
